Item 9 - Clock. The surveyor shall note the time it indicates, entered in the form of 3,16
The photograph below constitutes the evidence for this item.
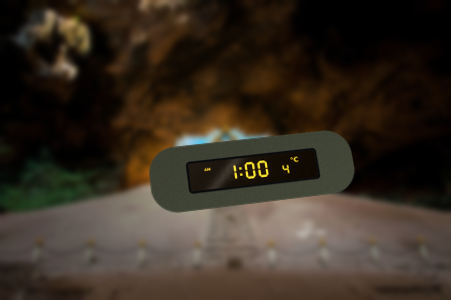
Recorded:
1,00
